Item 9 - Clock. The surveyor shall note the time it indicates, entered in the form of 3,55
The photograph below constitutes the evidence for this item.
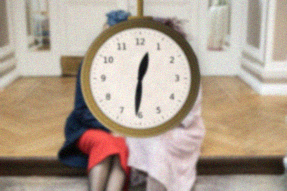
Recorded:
12,31
